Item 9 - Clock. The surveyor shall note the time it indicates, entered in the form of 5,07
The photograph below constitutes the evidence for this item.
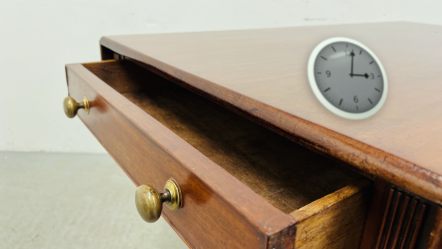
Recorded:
3,02
